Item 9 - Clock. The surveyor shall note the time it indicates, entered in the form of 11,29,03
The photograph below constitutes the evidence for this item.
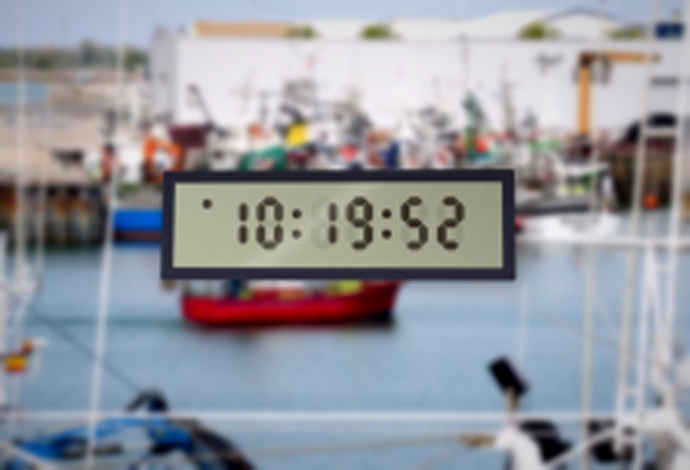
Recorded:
10,19,52
